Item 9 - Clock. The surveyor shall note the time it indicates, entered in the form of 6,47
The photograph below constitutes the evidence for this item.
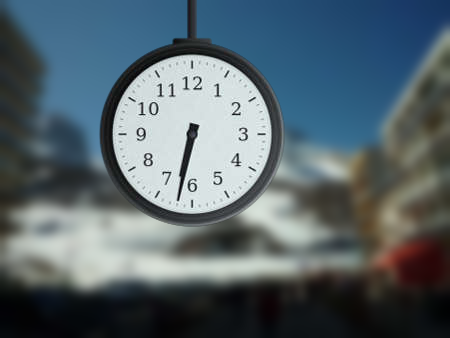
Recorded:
6,32
